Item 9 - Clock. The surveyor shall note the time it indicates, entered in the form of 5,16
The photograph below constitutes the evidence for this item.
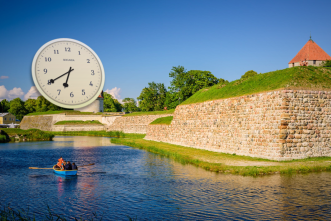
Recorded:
6,40
